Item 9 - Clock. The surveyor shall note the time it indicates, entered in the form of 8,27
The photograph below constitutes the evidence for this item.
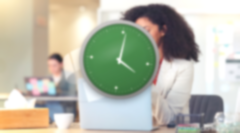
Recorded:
4,01
